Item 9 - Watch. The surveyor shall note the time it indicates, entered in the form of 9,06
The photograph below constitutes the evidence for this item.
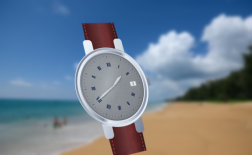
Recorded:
1,40
